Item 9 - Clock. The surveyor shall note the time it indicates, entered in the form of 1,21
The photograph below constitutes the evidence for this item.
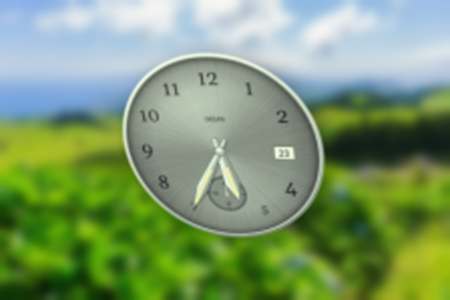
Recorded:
5,35
